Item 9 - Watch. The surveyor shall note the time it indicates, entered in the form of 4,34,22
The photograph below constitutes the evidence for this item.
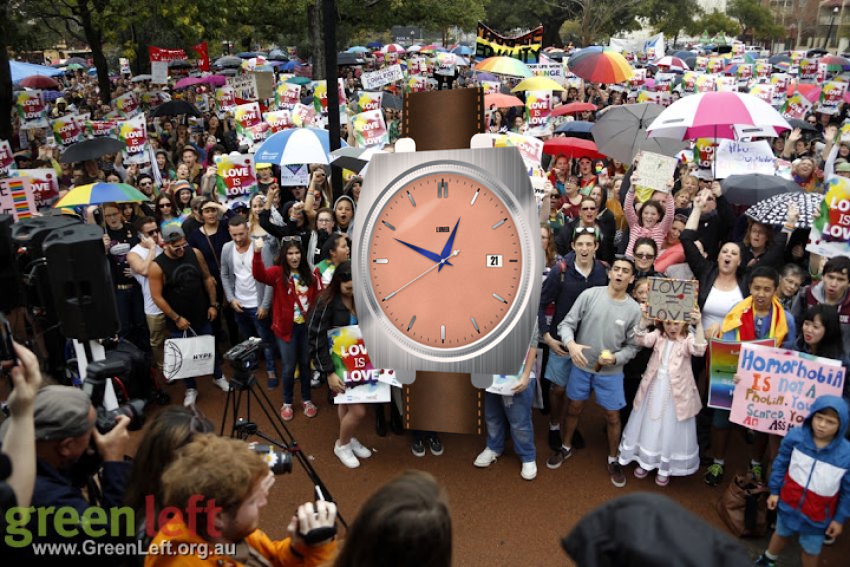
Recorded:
12,48,40
